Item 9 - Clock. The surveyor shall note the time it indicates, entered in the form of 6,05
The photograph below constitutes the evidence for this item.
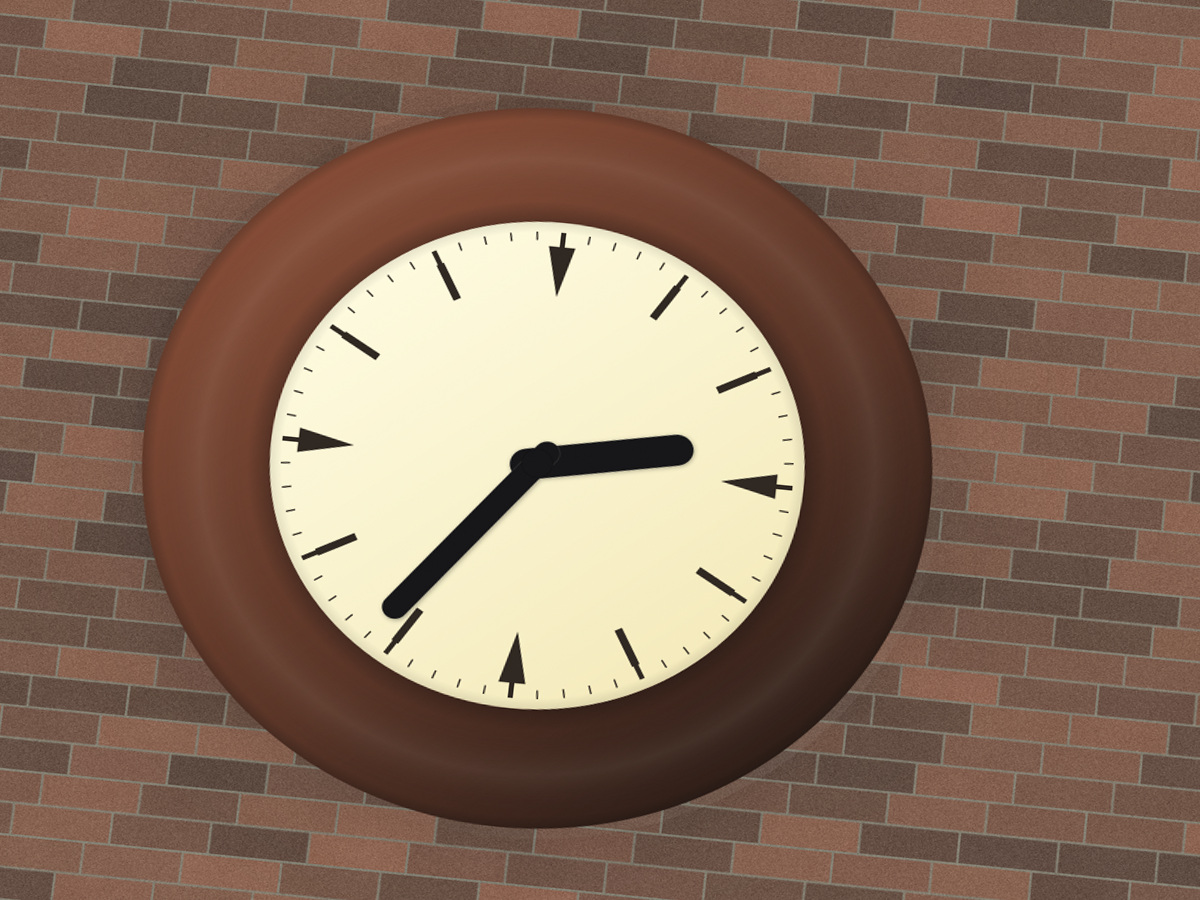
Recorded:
2,36
